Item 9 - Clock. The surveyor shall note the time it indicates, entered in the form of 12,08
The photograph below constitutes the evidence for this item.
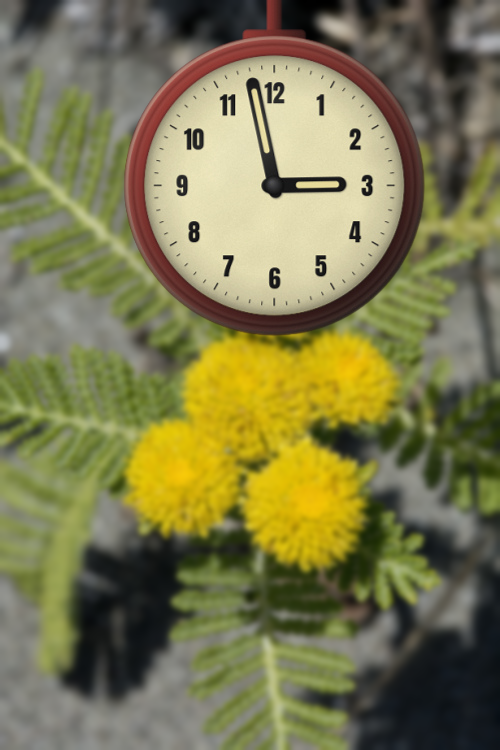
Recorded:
2,58
